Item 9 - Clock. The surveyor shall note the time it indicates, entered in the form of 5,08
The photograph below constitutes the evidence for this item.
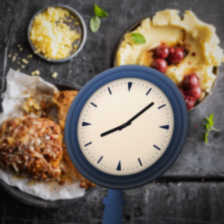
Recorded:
8,08
